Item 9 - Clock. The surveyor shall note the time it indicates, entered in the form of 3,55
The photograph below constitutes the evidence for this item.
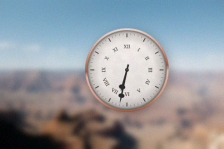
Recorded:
6,32
